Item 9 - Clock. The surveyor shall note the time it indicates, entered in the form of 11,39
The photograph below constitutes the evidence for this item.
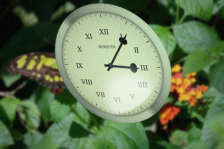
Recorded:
3,06
